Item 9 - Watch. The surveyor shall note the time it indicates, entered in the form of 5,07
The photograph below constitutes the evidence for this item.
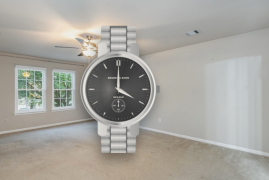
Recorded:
4,00
